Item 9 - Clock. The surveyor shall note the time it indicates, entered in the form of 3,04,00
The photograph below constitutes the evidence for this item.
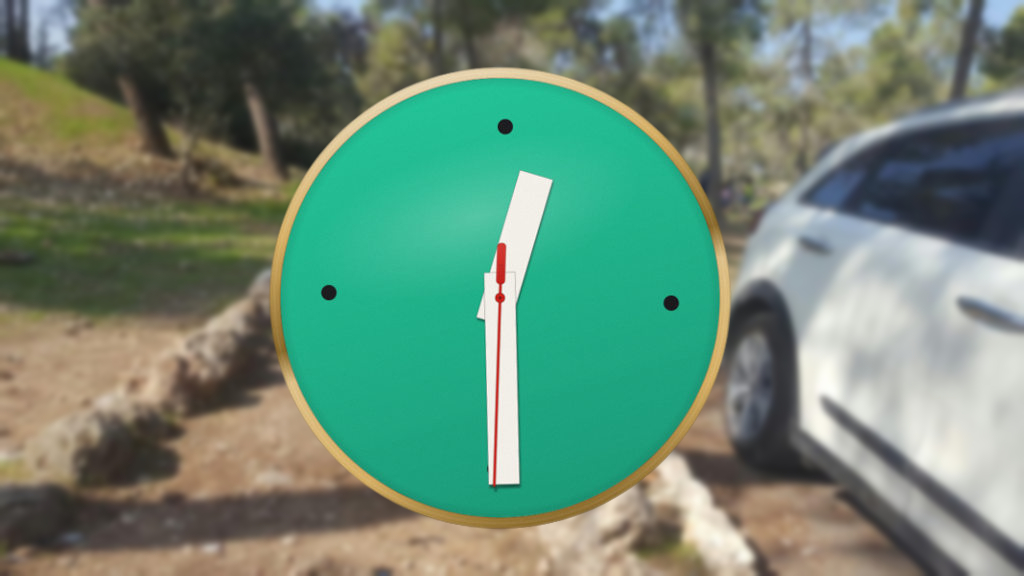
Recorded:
12,29,30
